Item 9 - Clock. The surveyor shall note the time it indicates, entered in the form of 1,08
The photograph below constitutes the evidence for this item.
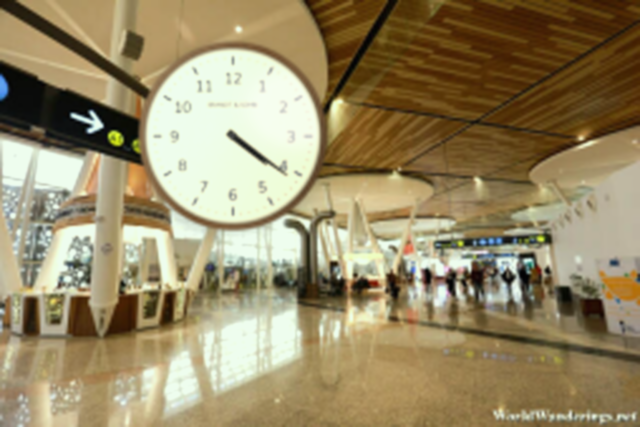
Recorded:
4,21
